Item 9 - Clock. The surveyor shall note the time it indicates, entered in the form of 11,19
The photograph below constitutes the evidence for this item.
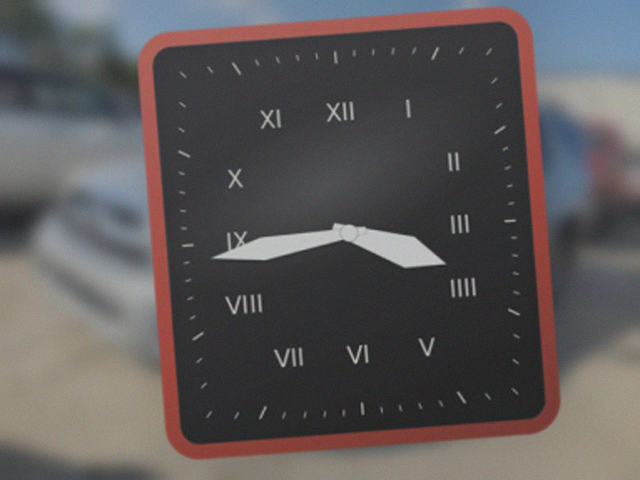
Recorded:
3,44
